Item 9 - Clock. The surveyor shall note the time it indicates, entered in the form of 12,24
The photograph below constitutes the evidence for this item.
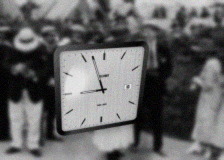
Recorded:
8,57
